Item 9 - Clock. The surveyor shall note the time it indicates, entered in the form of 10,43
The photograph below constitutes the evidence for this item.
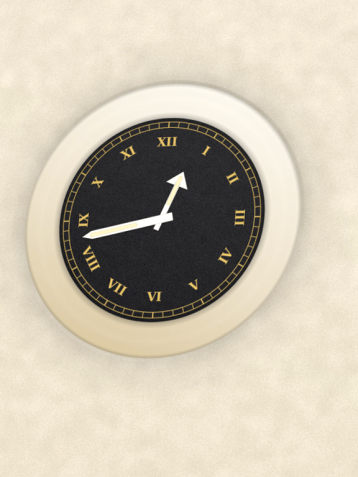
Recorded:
12,43
